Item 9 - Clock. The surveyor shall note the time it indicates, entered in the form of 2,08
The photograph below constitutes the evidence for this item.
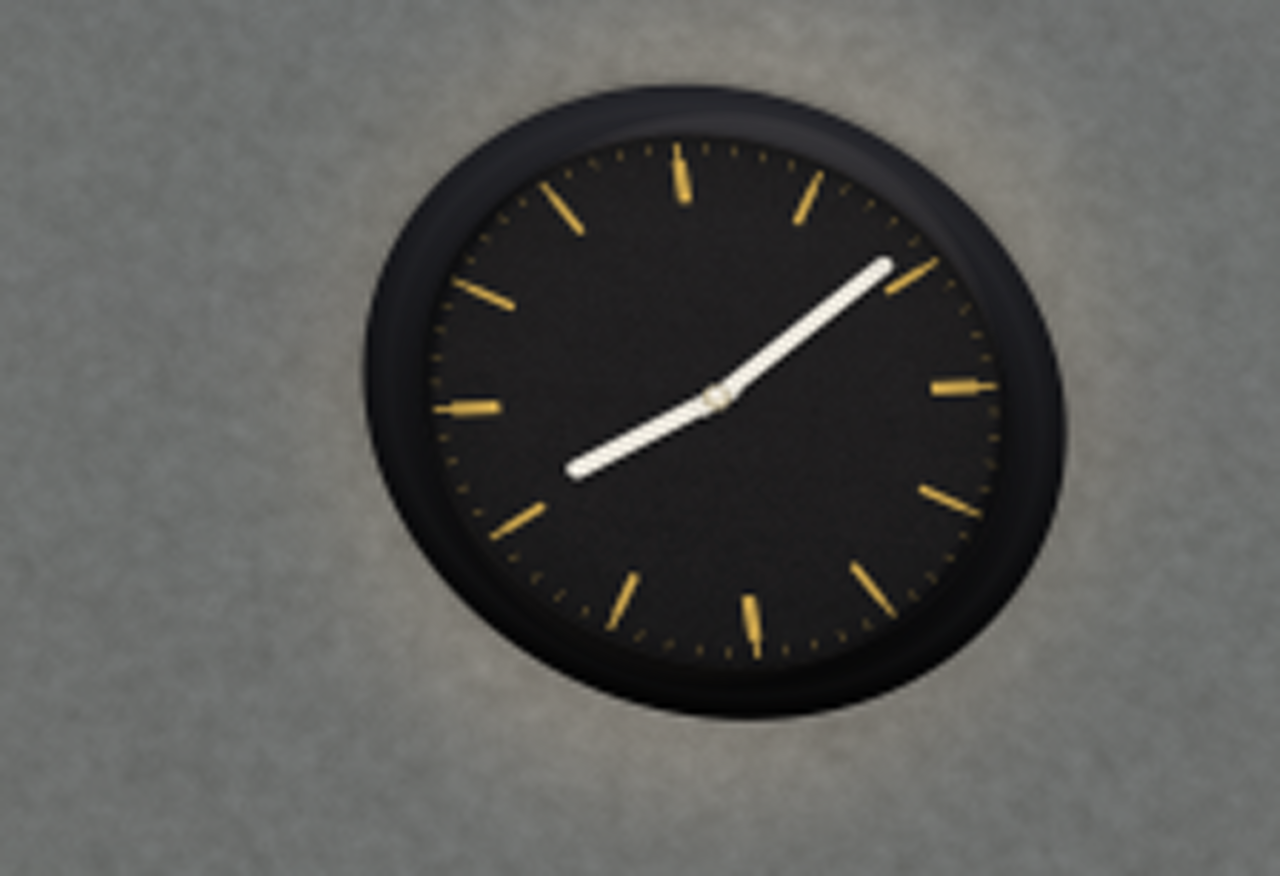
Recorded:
8,09
